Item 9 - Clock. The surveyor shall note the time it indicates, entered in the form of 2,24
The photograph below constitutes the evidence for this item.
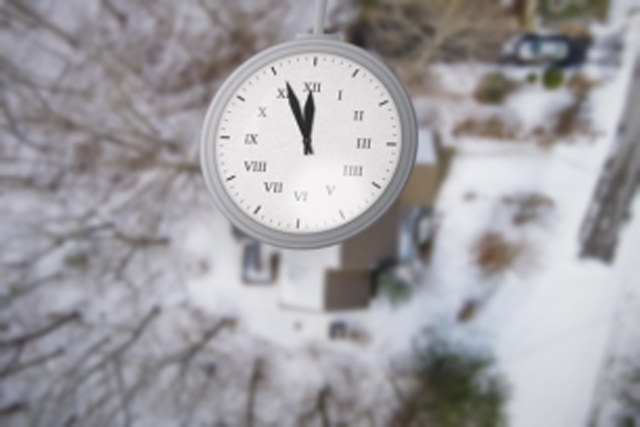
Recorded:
11,56
